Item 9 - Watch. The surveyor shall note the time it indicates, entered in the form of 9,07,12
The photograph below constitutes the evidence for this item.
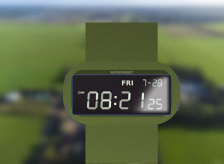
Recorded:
8,21,25
